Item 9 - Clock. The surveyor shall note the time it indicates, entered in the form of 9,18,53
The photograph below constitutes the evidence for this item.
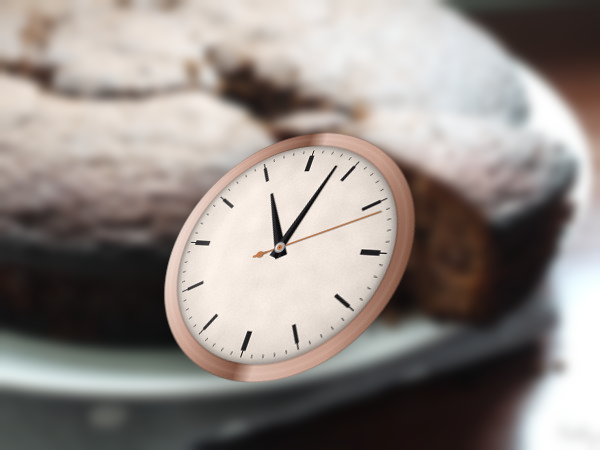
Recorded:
11,03,11
